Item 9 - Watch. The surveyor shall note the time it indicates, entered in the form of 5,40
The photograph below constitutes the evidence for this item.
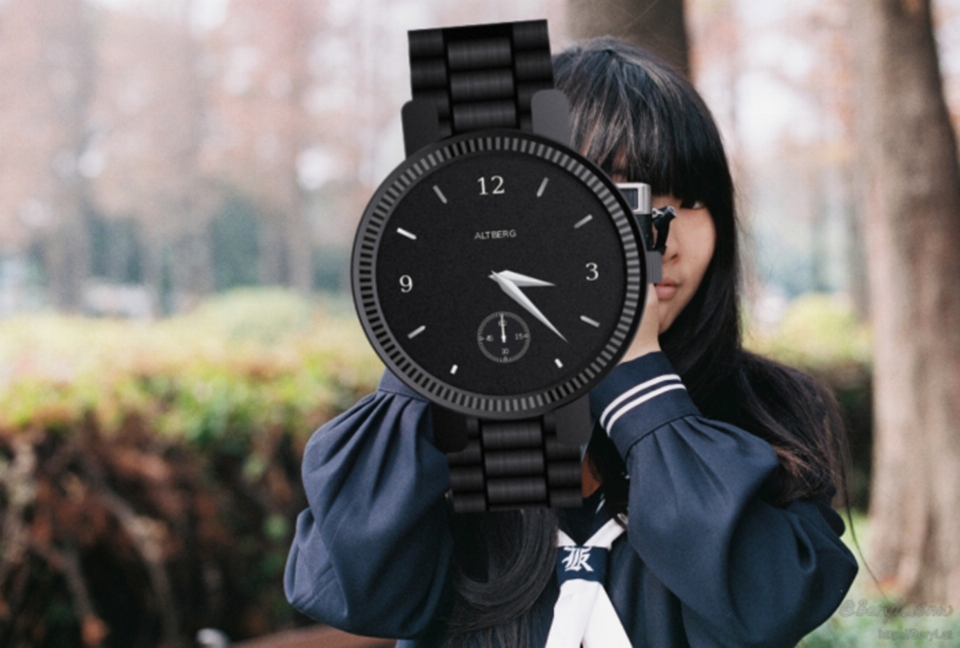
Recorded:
3,23
